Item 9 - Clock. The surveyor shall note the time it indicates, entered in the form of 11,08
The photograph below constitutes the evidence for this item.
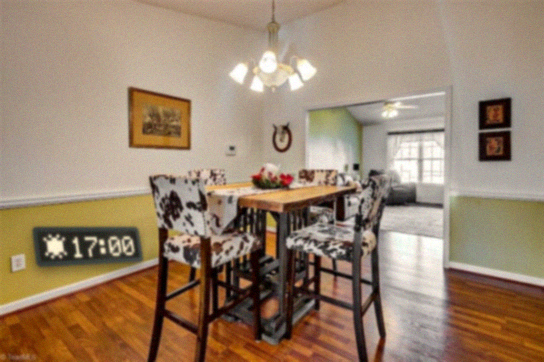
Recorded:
17,00
